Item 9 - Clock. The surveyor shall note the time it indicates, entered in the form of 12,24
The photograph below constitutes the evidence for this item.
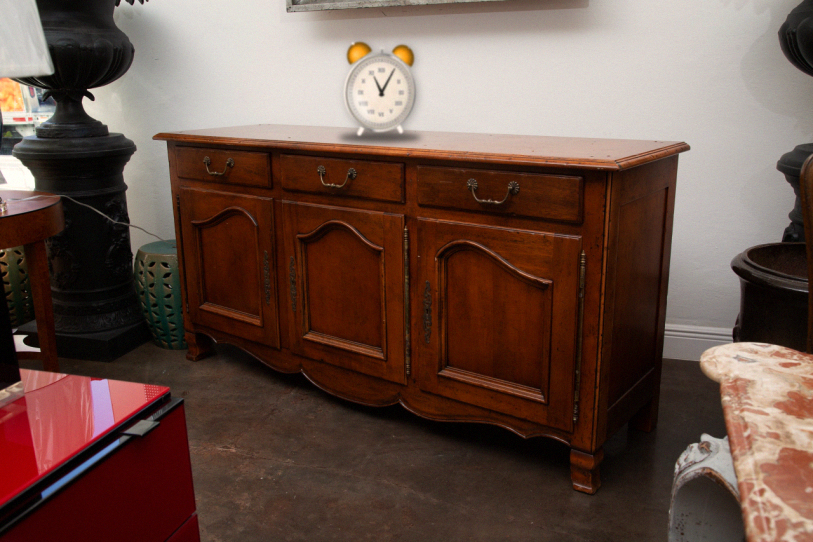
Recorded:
11,05
